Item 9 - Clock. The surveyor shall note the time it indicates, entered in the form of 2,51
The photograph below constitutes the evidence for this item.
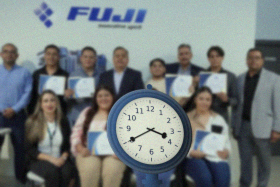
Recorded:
3,40
